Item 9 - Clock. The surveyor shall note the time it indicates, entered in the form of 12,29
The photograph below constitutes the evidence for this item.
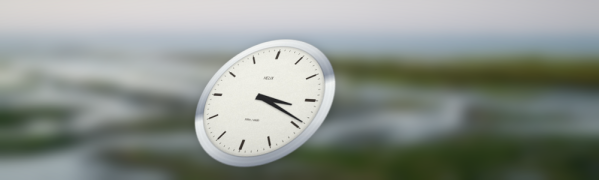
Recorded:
3,19
